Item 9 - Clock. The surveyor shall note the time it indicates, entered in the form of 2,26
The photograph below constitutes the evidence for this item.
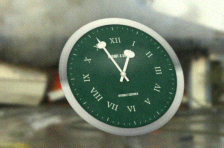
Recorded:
12,56
